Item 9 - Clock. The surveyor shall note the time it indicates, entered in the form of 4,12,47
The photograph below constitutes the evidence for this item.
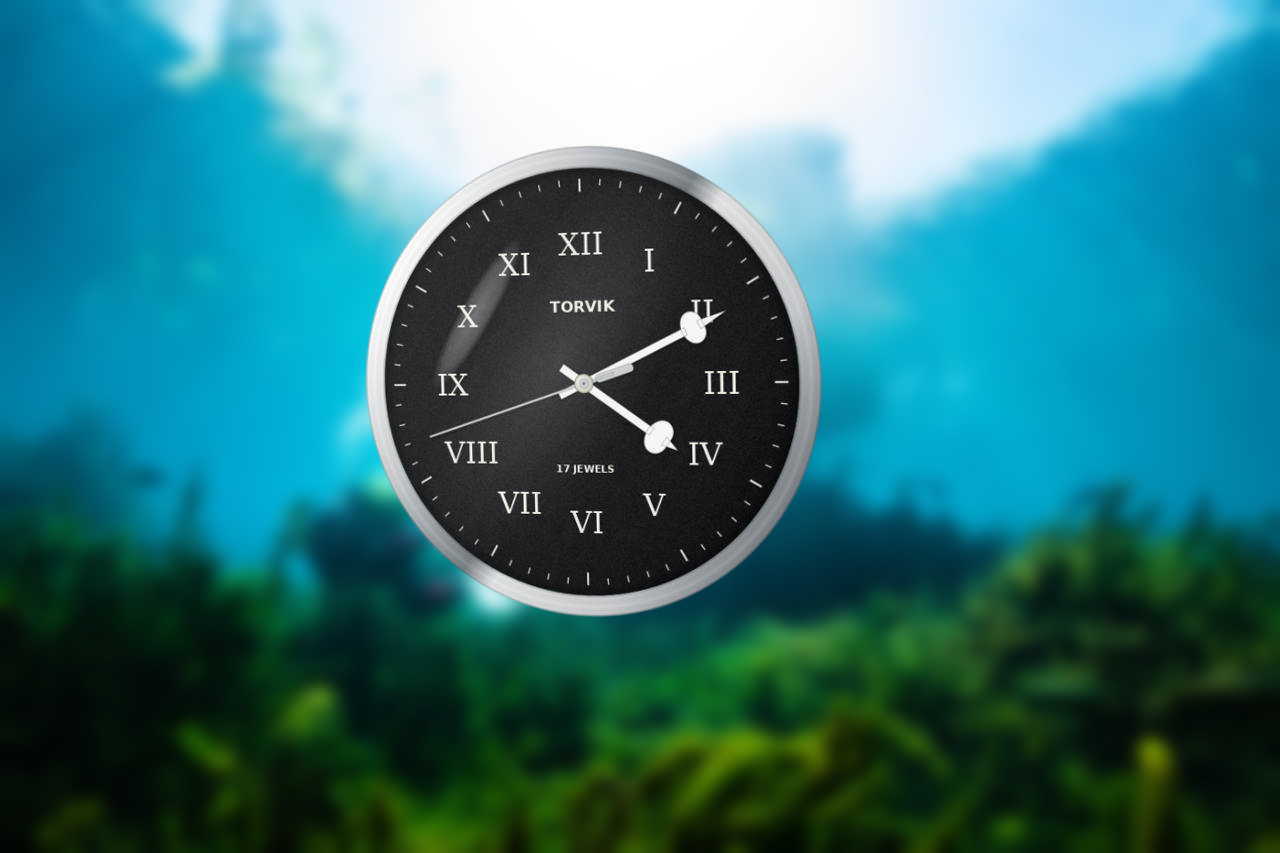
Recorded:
4,10,42
